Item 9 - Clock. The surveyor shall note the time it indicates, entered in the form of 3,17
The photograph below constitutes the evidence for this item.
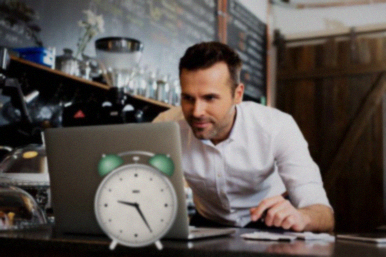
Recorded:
9,25
